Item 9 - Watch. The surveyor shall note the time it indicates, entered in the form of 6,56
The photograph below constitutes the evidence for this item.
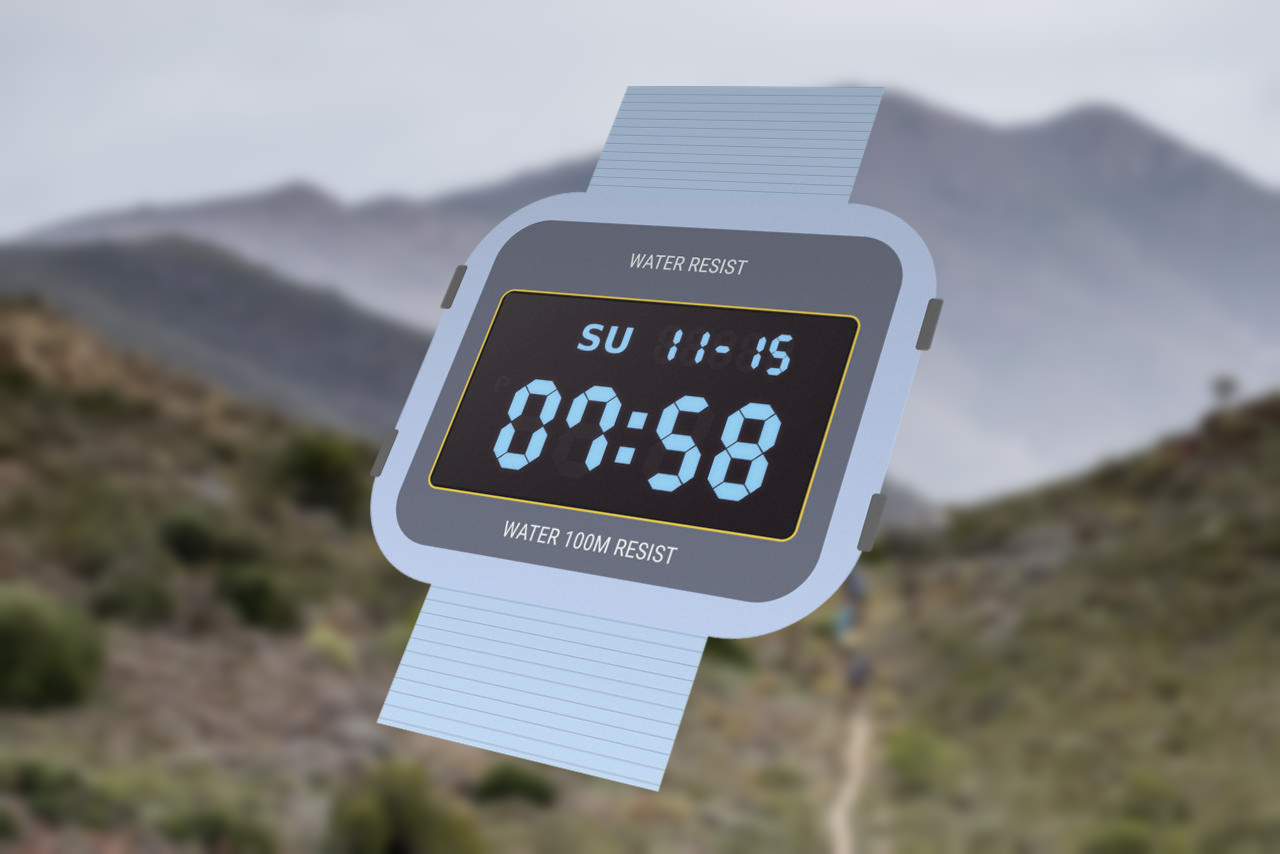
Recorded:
7,58
